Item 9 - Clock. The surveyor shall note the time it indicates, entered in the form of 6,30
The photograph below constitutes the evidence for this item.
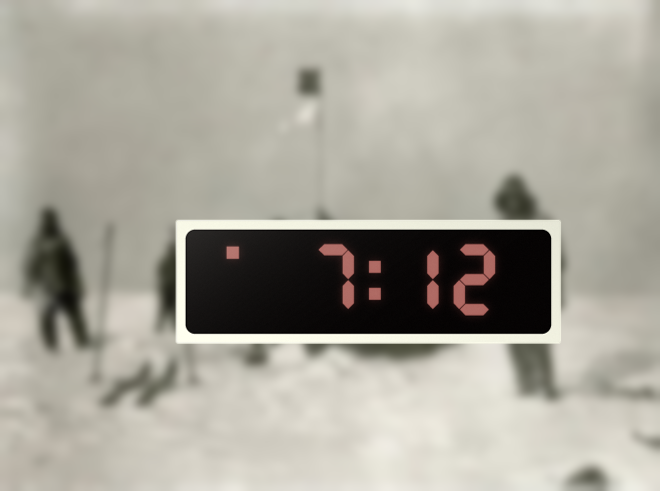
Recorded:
7,12
